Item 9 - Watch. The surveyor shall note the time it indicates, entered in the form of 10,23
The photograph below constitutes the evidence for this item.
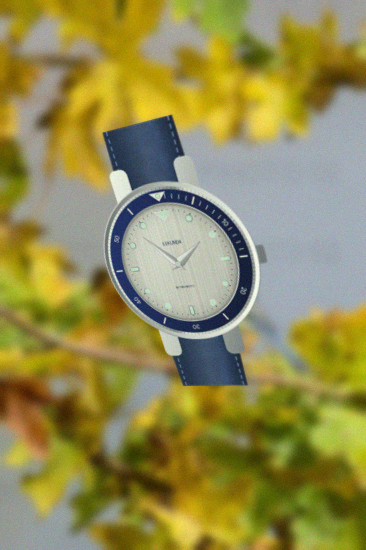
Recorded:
1,53
